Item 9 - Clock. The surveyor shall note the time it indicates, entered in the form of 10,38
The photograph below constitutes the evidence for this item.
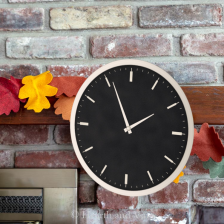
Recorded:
1,56
